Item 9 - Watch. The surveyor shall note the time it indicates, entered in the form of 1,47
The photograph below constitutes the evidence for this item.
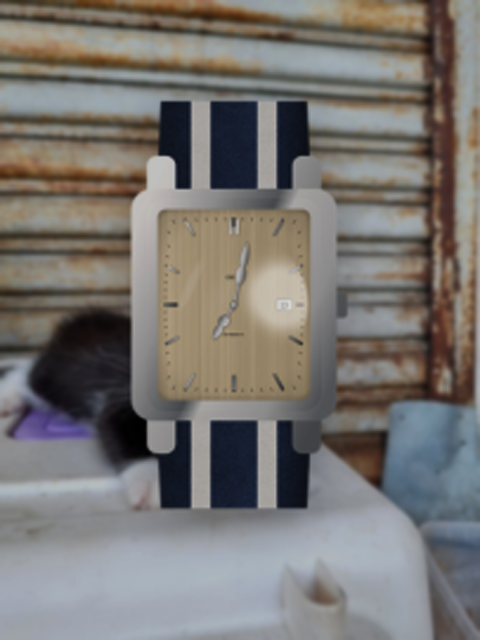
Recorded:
7,02
